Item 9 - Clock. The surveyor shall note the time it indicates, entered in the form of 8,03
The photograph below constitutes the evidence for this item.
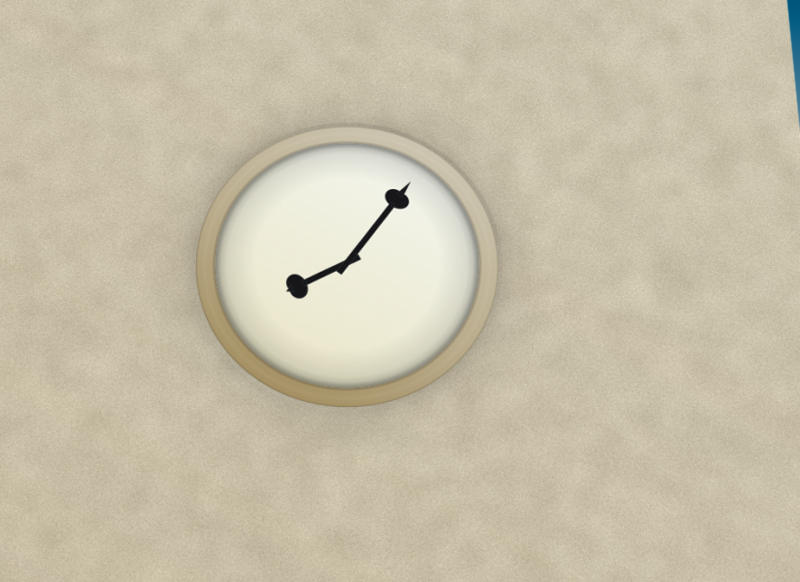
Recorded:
8,06
